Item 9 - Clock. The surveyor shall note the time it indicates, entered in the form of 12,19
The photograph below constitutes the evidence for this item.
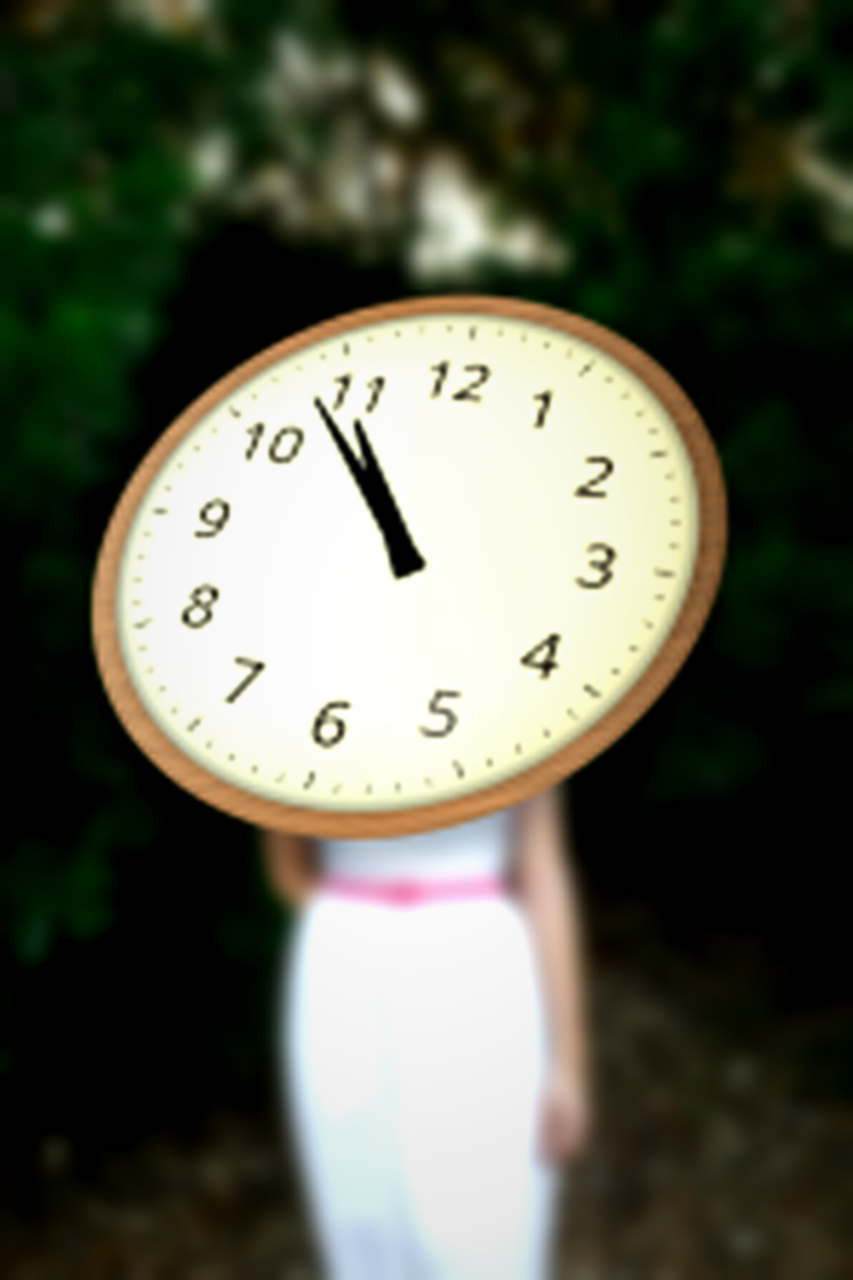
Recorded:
10,53
